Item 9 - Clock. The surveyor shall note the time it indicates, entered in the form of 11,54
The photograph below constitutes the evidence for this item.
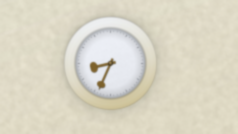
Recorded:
8,34
